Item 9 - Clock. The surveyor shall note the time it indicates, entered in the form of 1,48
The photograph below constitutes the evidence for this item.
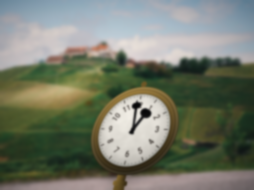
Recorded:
12,59
